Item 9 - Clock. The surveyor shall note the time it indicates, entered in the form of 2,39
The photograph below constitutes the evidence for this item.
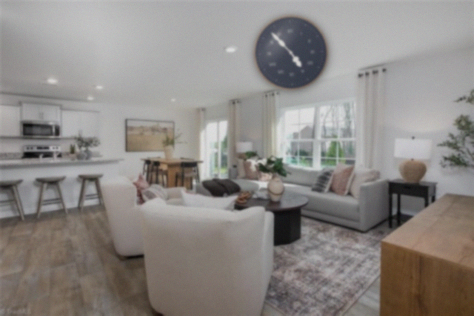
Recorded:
4,53
